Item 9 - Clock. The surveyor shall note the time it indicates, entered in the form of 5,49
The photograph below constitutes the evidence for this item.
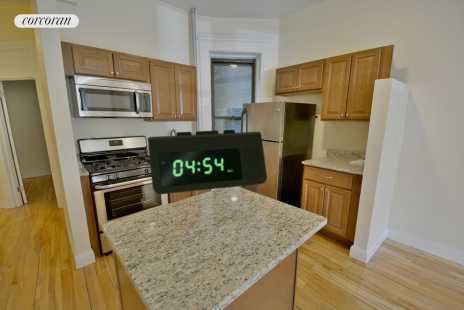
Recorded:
4,54
